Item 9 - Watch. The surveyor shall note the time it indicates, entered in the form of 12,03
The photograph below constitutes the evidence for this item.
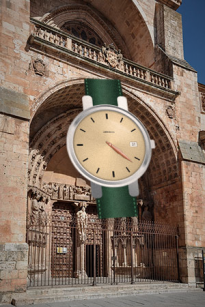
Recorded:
4,22
